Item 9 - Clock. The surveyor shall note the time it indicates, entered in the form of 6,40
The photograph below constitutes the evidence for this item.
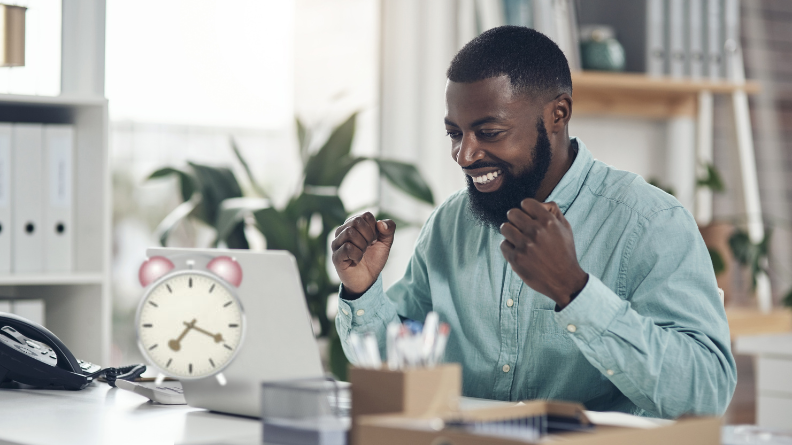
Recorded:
7,19
